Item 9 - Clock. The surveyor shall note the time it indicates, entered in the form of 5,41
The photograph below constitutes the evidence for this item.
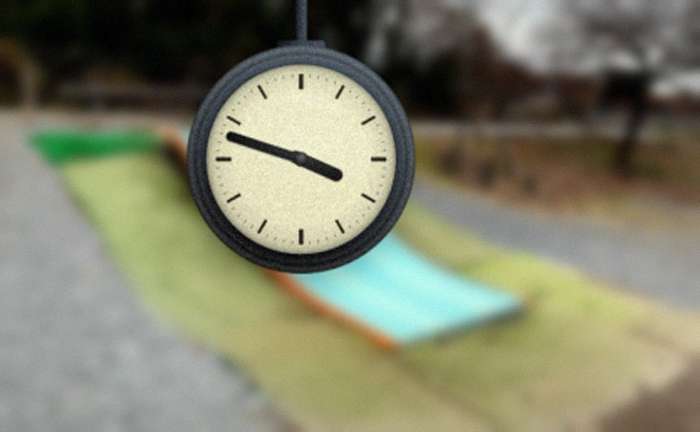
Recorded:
3,48
